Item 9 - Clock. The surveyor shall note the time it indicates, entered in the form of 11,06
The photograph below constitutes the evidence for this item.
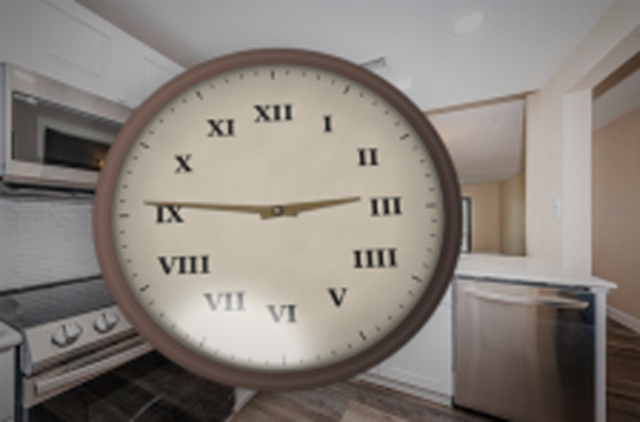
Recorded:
2,46
